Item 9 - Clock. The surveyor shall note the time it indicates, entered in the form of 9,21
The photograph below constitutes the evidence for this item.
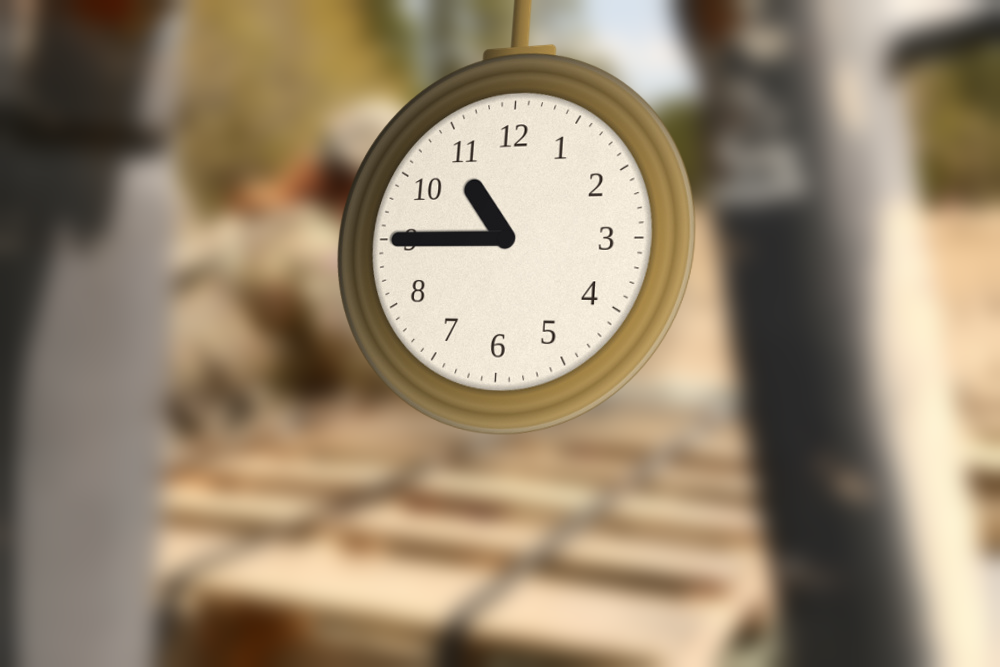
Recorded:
10,45
